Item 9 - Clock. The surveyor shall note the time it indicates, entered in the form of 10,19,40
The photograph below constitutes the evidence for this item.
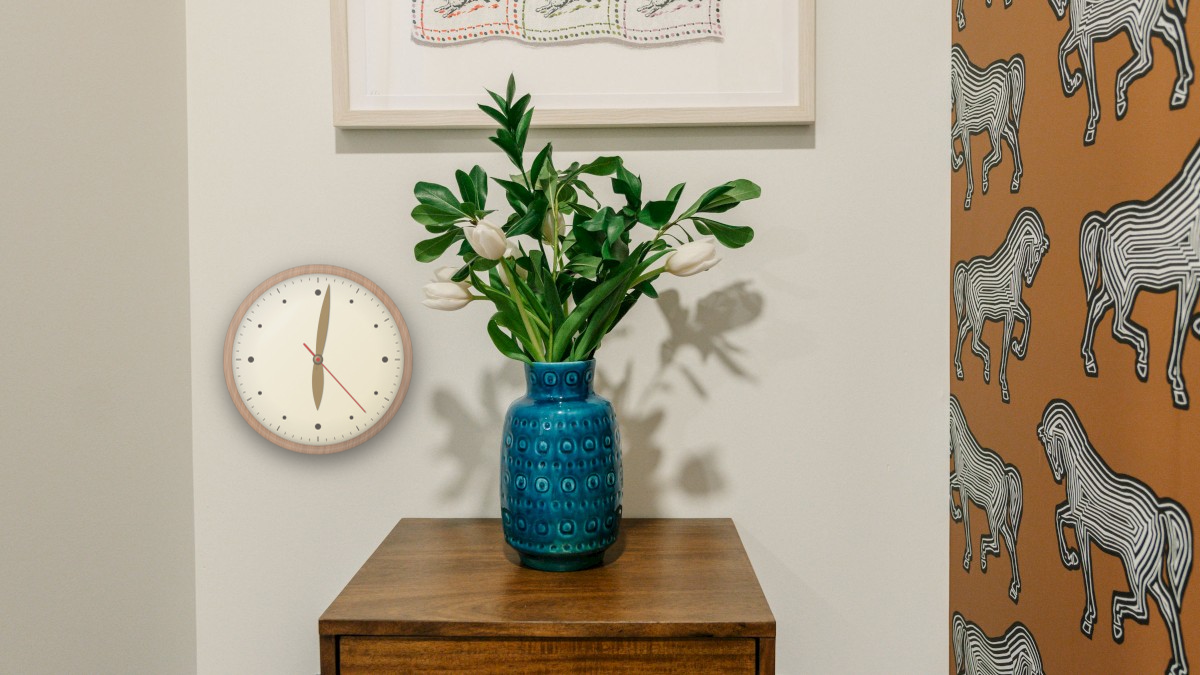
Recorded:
6,01,23
